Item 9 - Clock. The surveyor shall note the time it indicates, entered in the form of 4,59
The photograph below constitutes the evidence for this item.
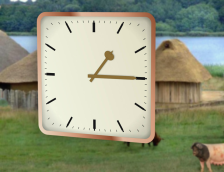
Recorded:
1,15
